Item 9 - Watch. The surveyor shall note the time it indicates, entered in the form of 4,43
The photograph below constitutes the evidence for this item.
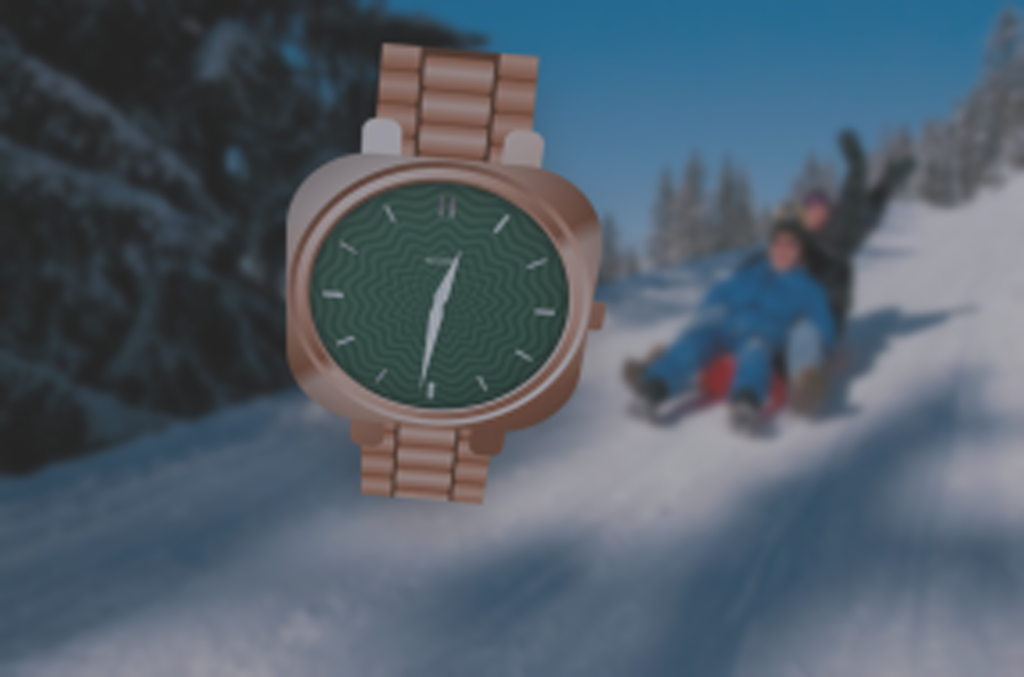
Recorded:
12,31
